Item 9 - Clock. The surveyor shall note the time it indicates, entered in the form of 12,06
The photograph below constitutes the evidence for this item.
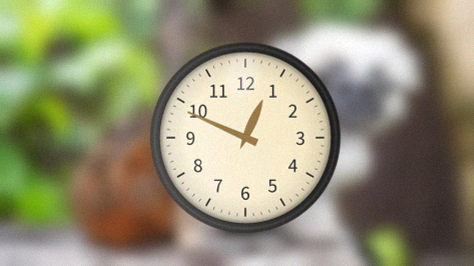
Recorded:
12,49
